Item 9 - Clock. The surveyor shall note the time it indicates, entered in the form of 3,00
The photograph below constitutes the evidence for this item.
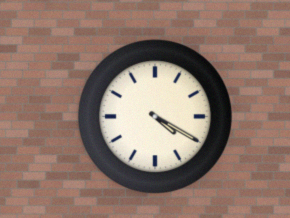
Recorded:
4,20
